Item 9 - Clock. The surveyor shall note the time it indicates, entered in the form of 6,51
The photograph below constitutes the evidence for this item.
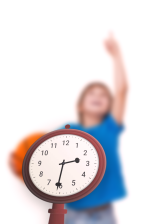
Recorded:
2,31
